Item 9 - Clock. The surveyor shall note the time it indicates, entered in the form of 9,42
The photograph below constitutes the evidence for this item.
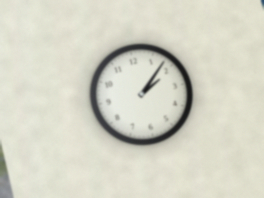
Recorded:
2,08
